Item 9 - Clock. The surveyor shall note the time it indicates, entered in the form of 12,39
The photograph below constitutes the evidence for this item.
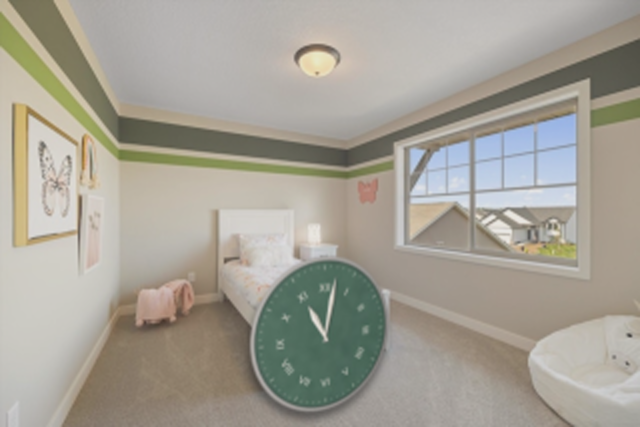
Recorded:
11,02
